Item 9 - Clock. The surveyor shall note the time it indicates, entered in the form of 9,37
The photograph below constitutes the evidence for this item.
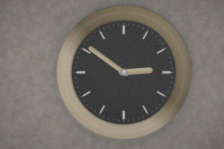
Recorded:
2,51
